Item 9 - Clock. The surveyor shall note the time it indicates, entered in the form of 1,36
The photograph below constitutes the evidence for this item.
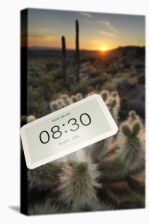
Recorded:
8,30
